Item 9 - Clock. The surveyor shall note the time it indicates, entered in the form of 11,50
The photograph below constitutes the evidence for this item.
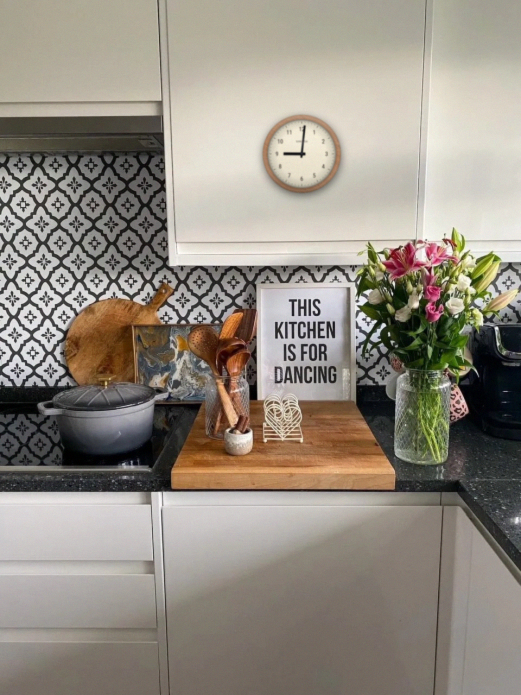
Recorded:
9,01
